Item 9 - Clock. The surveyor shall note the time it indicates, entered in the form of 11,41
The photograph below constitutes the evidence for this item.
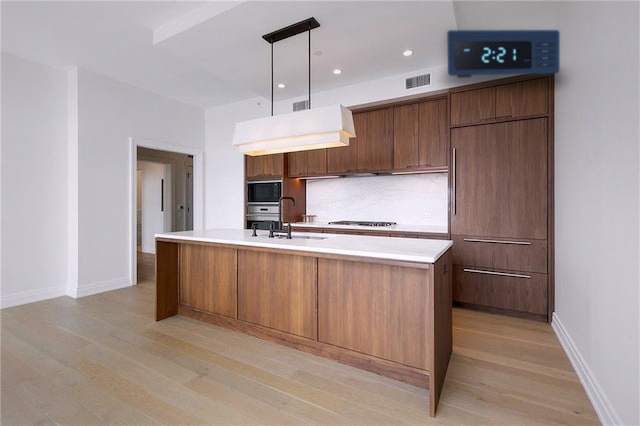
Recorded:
2,21
